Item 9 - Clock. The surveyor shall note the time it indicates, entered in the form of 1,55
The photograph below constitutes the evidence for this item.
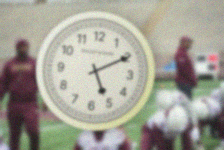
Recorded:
5,10
